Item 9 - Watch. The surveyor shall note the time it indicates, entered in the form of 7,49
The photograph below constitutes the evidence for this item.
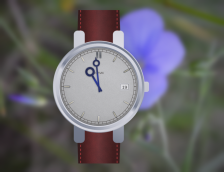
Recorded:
10,59
